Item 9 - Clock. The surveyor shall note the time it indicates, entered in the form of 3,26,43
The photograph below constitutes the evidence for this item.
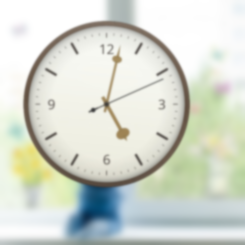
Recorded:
5,02,11
